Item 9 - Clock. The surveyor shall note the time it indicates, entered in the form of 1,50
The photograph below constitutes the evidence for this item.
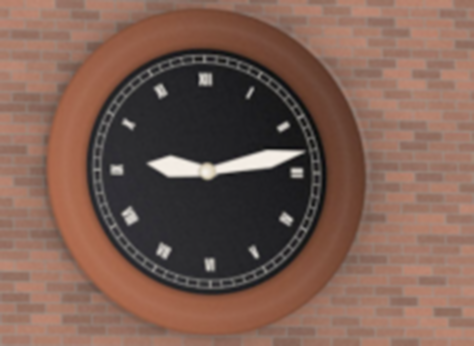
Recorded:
9,13
